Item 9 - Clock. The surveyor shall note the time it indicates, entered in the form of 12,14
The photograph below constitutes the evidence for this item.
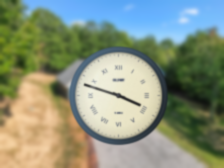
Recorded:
3,48
